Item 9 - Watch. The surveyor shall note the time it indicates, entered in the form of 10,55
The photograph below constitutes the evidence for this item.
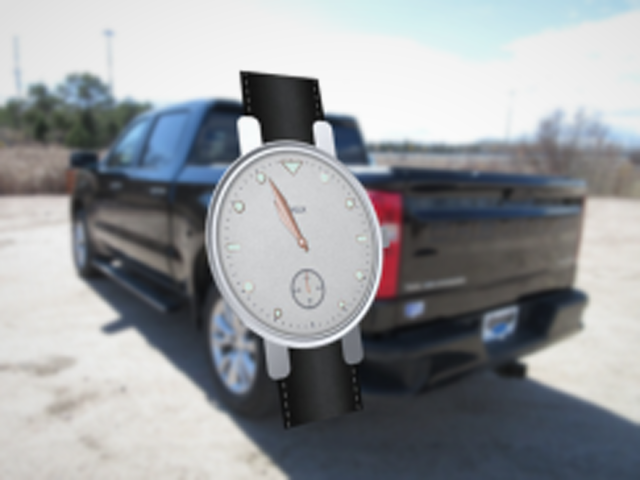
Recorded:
10,56
